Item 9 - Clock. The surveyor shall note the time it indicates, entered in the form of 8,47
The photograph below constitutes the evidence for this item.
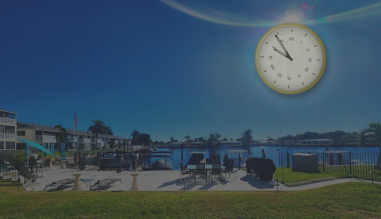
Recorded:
9,54
